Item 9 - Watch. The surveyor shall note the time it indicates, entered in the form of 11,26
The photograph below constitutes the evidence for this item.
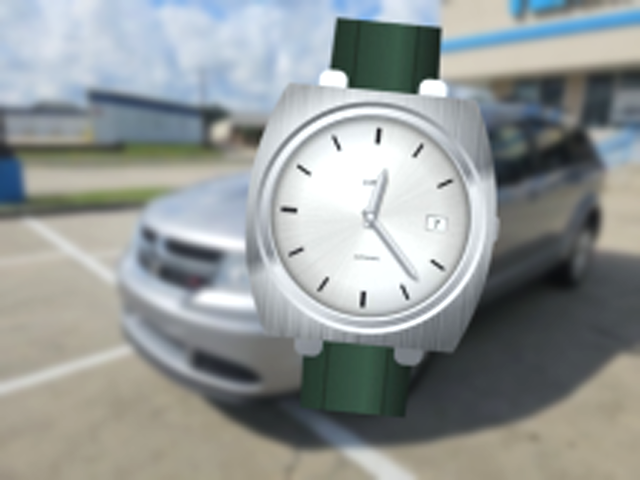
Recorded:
12,23
